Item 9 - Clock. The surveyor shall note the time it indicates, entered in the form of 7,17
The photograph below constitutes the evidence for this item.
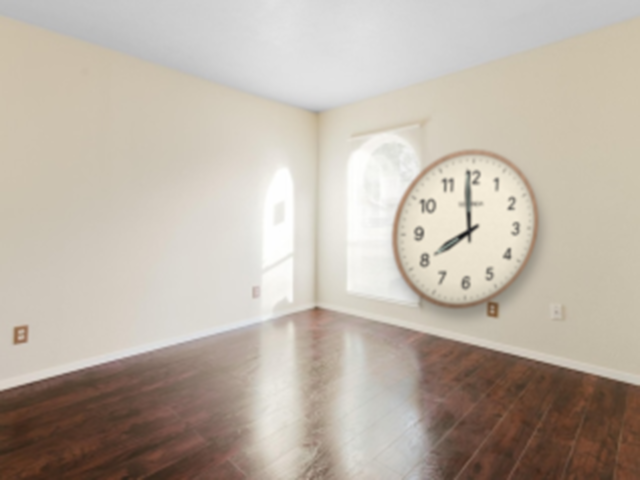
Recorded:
7,59
